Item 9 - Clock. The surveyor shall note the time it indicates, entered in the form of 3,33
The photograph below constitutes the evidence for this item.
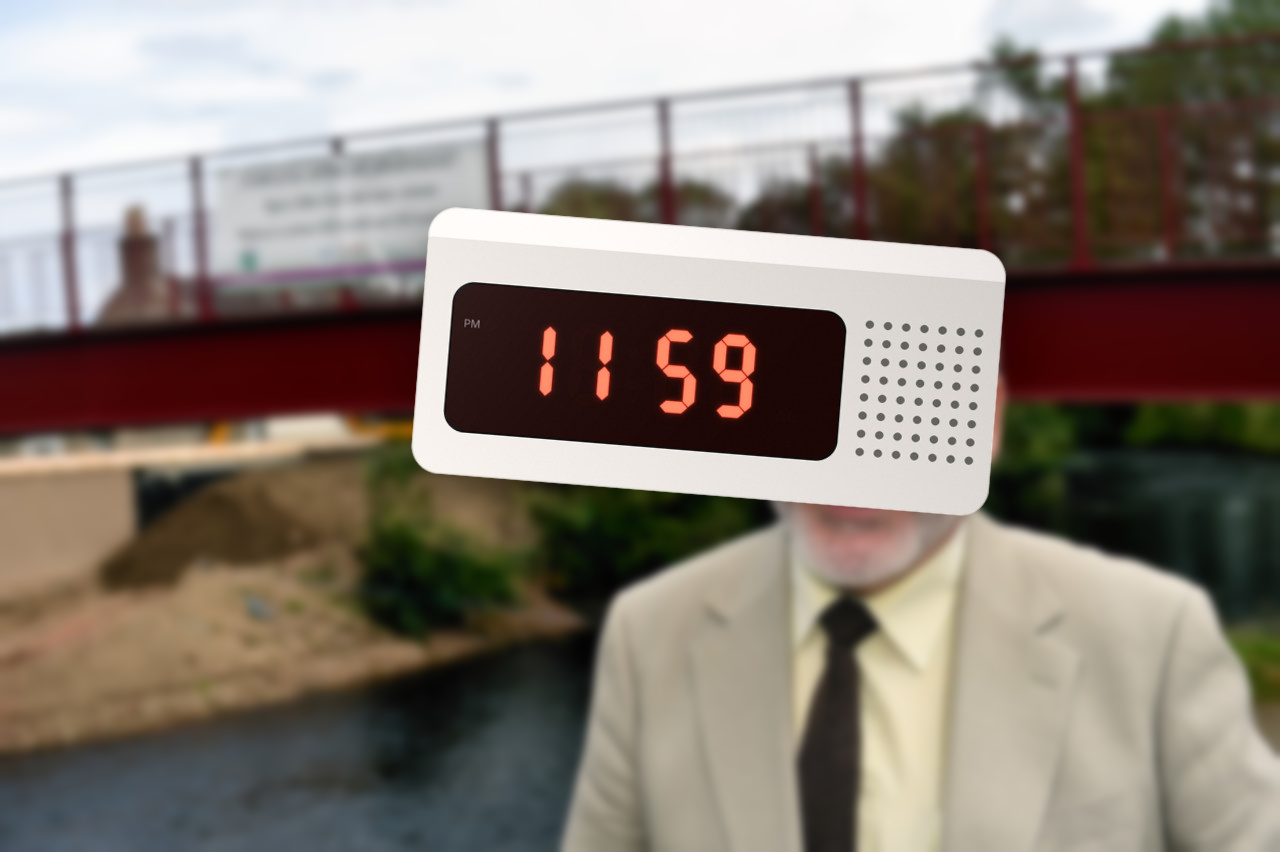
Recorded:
11,59
